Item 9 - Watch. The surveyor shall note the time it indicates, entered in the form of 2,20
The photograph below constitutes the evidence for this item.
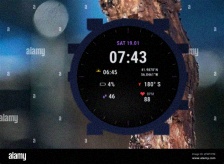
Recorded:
7,43
